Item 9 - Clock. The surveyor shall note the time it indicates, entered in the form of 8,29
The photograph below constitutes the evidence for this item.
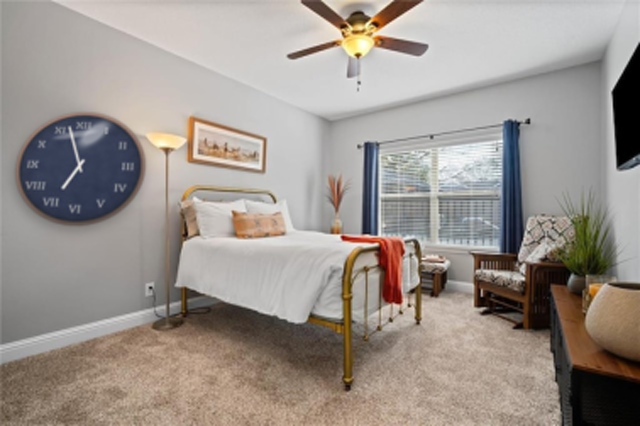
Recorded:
6,57
